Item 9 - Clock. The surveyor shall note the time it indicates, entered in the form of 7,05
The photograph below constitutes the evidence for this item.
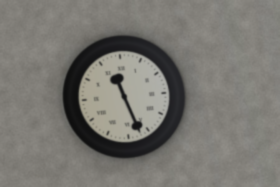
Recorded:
11,27
